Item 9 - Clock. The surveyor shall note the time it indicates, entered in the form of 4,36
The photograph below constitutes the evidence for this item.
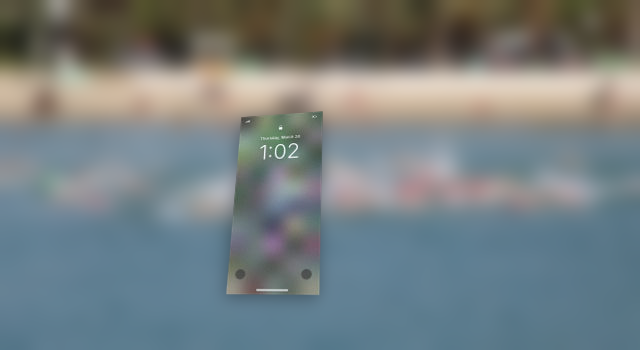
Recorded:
1,02
